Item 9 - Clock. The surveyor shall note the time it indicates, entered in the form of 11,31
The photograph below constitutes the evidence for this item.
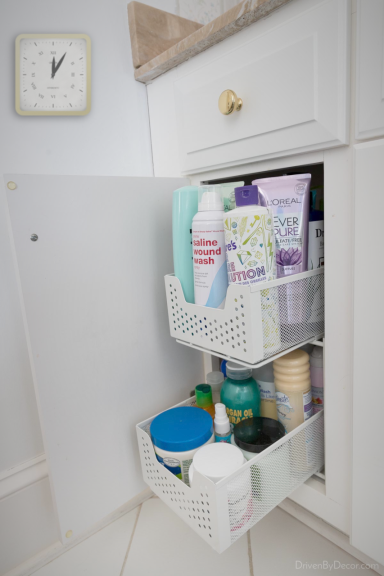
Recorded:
12,05
